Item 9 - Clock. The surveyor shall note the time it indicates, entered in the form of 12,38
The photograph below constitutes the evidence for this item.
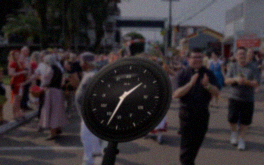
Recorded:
1,33
